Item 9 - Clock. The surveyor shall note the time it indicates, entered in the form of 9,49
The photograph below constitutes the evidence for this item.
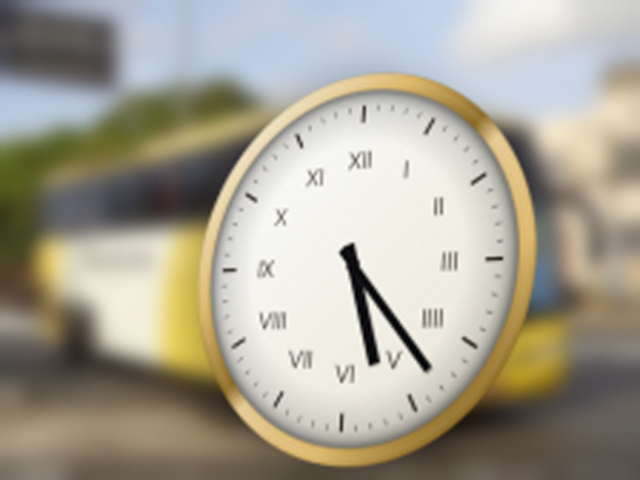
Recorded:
5,23
